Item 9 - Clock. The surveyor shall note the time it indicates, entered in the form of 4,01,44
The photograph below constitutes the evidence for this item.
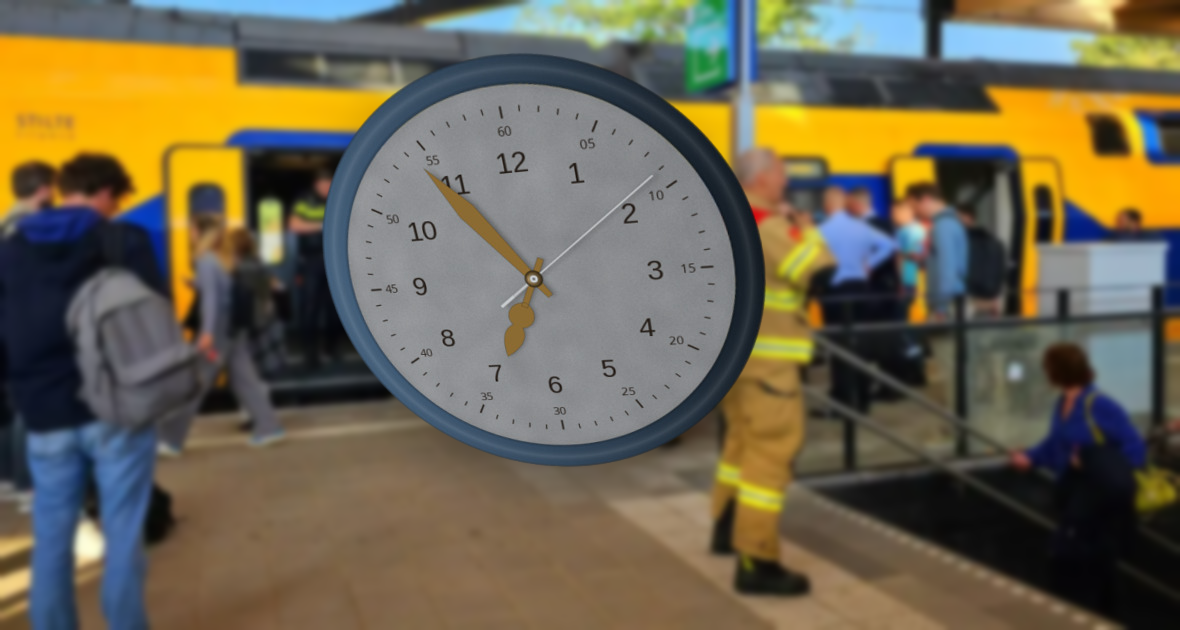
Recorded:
6,54,09
